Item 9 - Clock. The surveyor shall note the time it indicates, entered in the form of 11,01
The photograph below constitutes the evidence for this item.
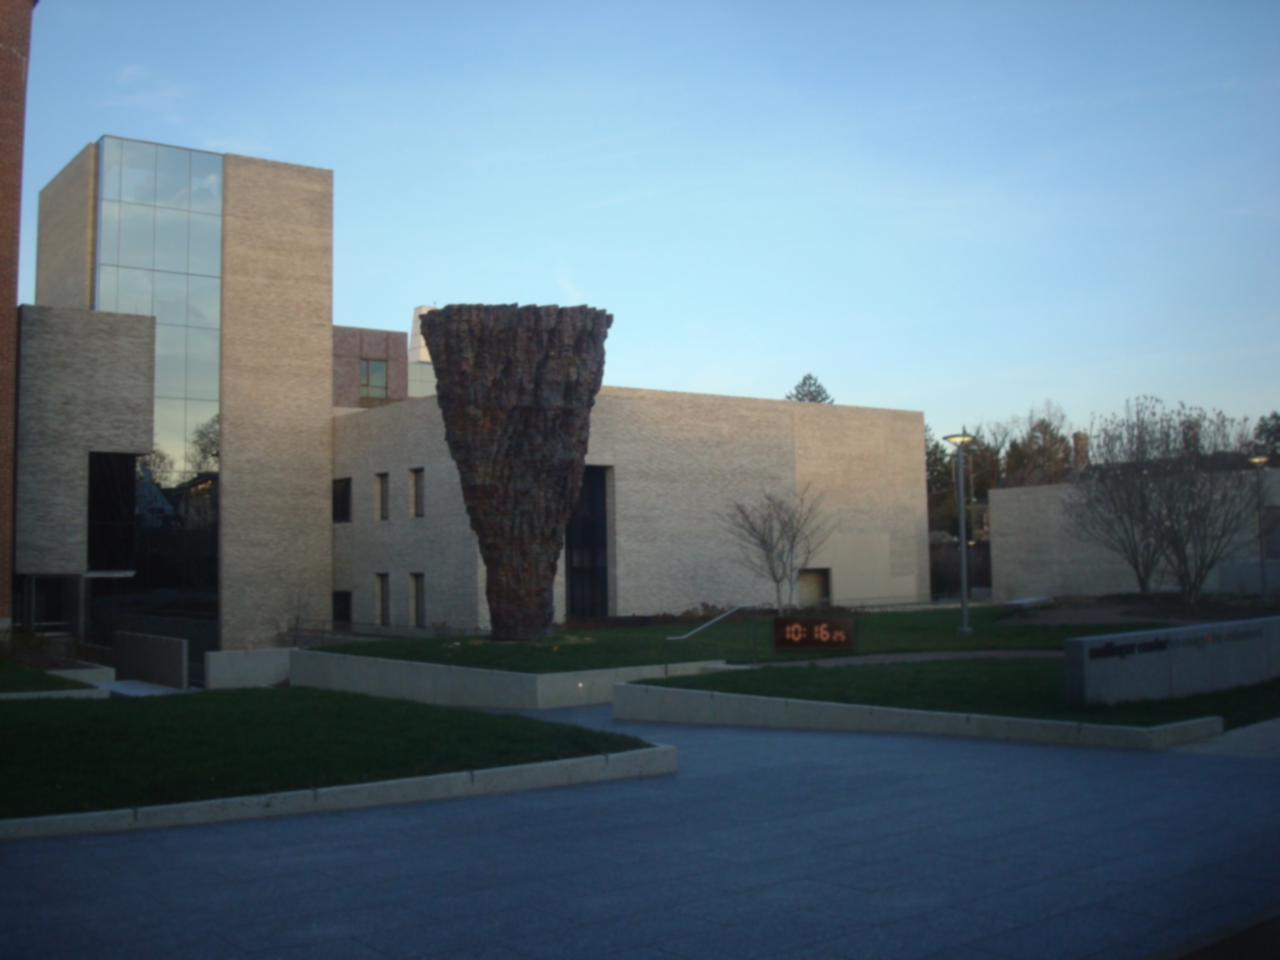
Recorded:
10,16
